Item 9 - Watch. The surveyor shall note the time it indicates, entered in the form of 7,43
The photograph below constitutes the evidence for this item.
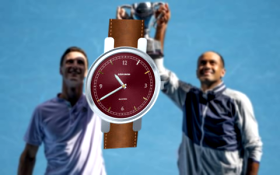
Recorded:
10,40
